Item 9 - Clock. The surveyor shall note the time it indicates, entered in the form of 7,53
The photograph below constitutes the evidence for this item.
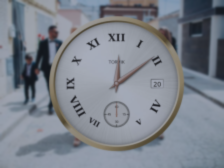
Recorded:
12,09
